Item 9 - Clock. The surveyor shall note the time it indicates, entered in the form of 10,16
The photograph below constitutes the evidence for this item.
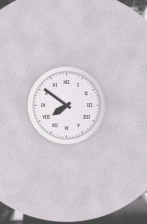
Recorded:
7,51
